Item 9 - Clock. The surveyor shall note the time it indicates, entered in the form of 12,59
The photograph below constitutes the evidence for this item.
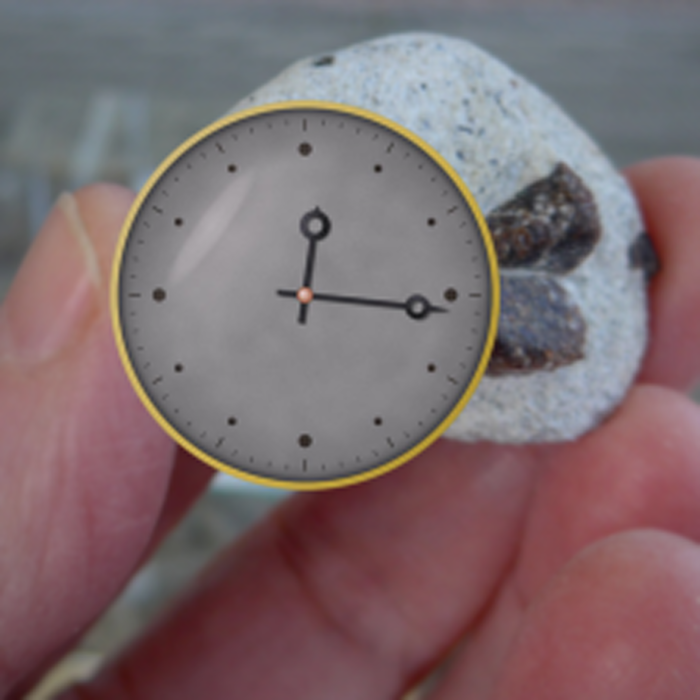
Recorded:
12,16
